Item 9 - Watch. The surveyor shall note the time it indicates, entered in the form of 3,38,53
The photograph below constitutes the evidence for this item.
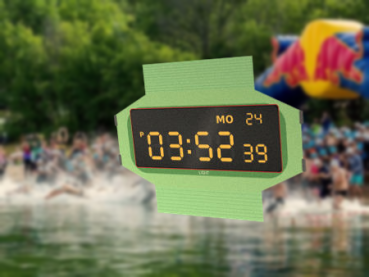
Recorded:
3,52,39
